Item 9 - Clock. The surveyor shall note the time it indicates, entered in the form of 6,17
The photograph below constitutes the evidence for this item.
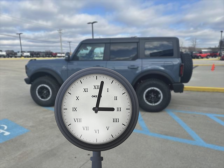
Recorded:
3,02
